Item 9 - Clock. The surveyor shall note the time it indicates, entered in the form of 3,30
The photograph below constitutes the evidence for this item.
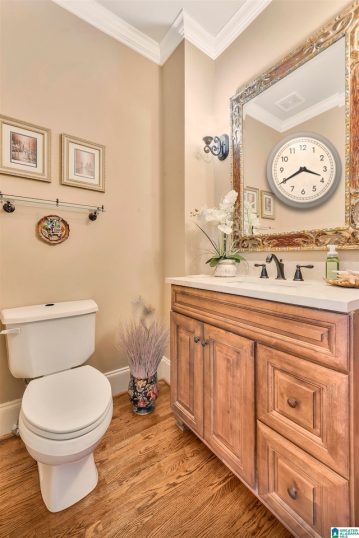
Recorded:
3,40
